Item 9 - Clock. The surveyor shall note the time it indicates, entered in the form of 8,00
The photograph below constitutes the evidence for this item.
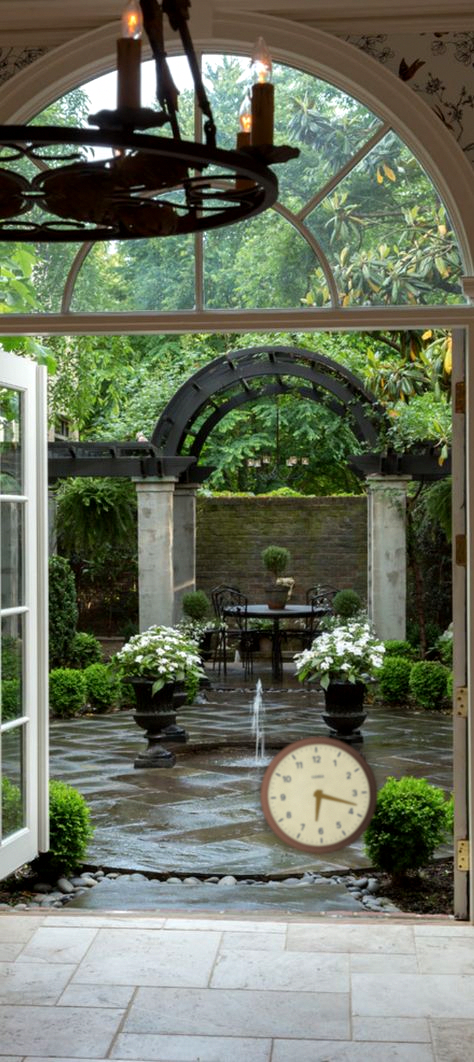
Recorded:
6,18
